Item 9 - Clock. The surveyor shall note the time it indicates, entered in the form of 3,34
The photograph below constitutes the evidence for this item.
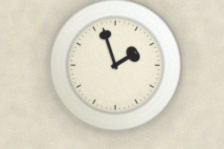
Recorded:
1,57
